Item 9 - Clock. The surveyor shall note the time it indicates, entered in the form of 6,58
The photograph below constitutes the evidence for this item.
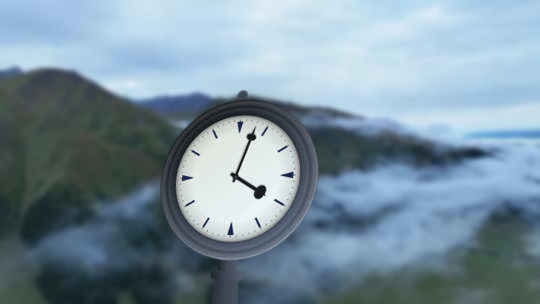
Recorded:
4,03
